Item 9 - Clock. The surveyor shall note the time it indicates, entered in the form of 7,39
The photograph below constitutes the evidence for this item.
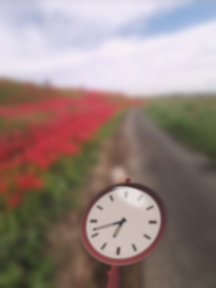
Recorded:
6,42
